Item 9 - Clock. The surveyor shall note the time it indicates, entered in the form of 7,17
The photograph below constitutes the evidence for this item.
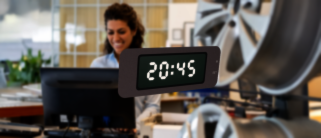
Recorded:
20,45
